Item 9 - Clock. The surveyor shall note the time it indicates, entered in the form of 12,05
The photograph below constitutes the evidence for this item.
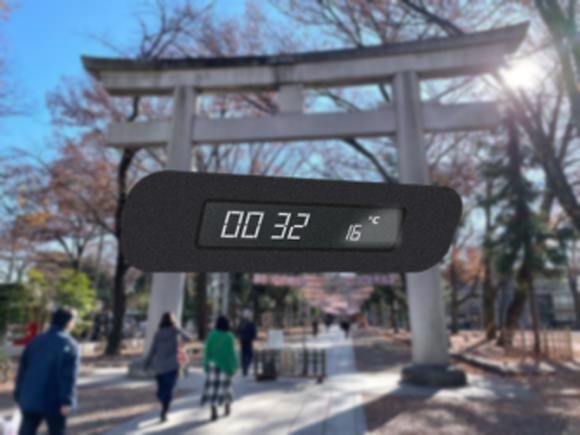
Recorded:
0,32
